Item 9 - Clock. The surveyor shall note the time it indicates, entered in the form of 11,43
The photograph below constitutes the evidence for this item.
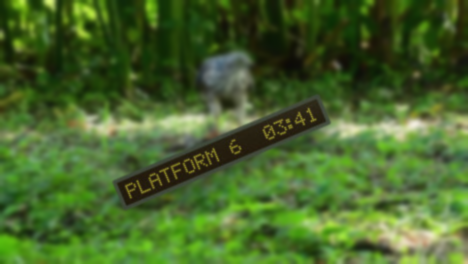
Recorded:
3,41
